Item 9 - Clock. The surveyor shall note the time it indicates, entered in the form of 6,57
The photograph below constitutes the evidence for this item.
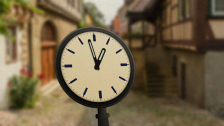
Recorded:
12,58
